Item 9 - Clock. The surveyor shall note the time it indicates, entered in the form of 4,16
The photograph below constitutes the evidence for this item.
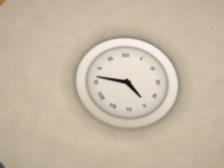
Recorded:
4,47
